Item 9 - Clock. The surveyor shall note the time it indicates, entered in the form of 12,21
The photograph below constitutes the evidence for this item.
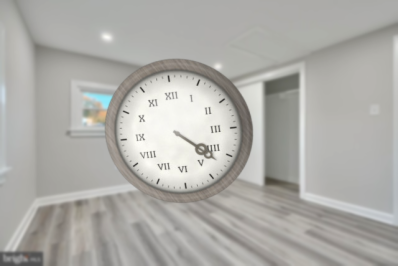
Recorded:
4,22
